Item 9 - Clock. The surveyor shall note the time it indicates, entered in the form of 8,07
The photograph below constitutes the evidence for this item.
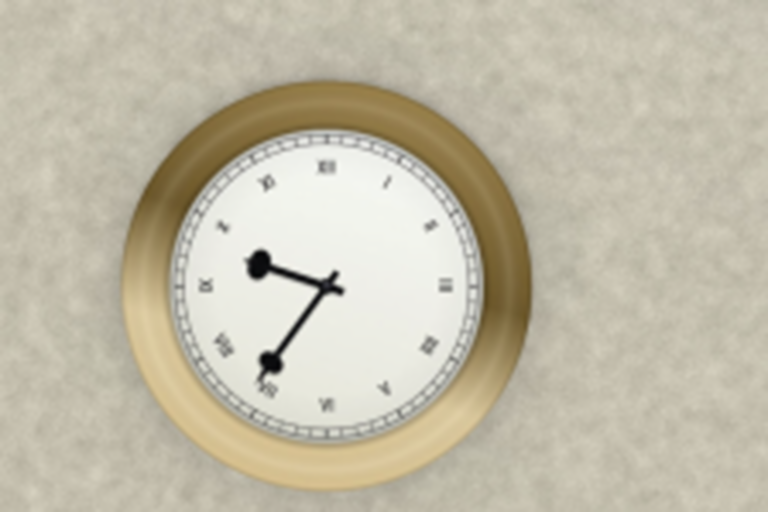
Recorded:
9,36
